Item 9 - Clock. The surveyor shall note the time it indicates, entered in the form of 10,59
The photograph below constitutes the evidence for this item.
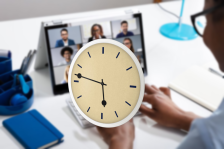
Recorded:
5,47
